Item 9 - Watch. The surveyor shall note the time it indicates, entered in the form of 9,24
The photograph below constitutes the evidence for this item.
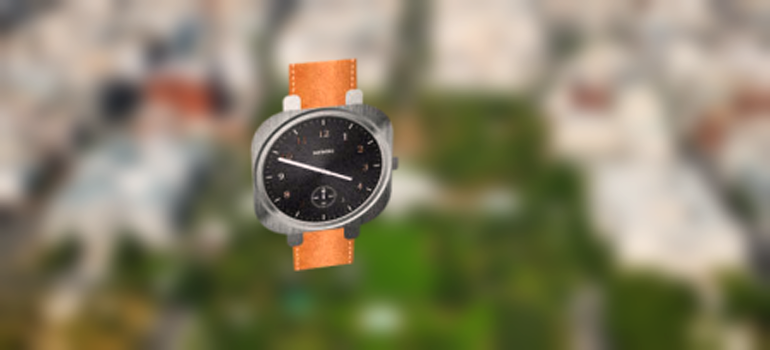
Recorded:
3,49
